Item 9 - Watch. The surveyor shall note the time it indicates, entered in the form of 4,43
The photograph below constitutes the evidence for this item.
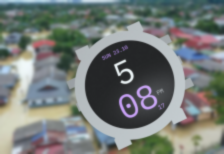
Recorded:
5,08
